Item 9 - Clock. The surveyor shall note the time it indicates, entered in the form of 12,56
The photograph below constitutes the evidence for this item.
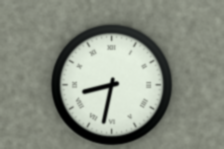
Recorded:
8,32
